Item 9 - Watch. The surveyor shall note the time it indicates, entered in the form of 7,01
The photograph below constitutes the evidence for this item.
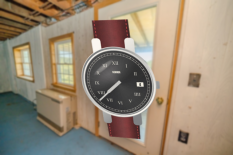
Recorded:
7,38
